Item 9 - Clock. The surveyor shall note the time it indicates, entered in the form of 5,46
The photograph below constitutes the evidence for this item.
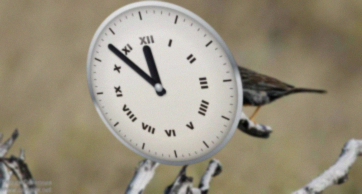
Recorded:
11,53
